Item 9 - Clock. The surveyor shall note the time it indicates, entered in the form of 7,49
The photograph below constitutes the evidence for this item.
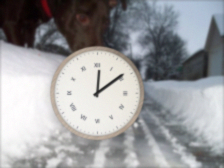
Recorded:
12,09
